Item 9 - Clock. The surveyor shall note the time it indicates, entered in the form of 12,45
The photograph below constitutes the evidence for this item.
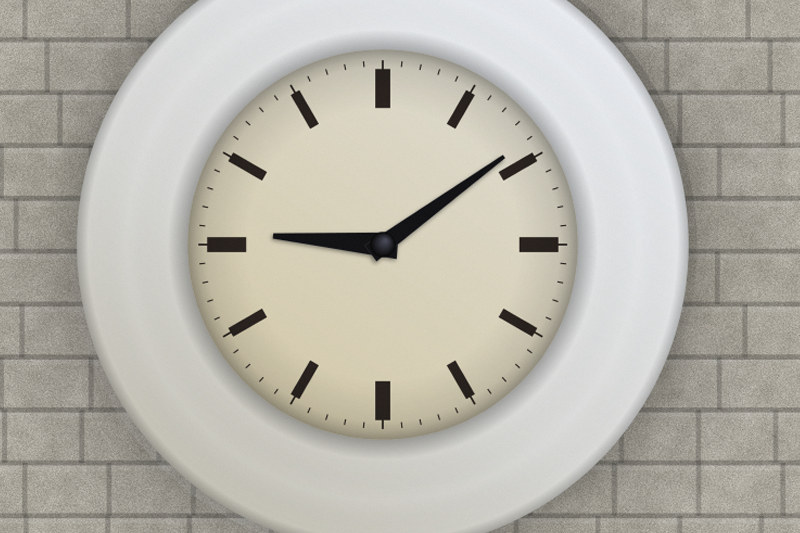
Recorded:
9,09
